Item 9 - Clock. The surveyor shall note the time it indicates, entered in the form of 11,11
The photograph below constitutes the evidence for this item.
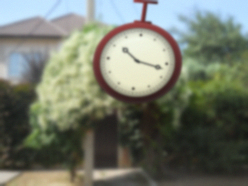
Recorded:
10,17
